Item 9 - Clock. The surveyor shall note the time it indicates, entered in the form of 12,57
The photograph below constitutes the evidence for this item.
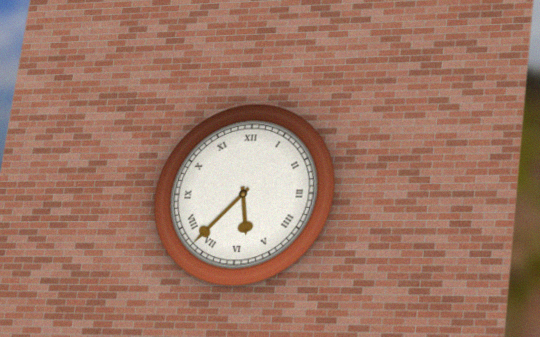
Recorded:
5,37
